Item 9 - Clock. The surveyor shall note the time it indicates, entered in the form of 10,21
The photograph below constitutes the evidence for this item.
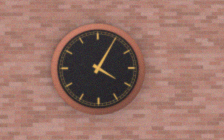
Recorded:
4,05
